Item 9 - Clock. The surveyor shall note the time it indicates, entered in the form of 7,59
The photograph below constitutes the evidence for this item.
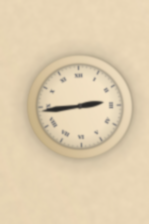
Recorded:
2,44
